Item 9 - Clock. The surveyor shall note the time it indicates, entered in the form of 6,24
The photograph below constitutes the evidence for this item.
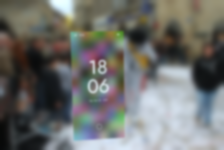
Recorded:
18,06
